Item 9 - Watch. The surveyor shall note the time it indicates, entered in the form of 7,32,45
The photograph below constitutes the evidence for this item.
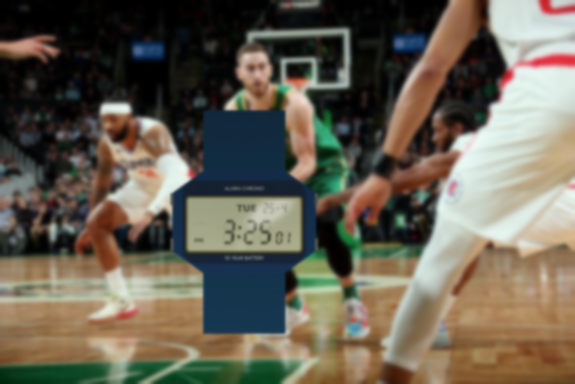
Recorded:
3,25,01
